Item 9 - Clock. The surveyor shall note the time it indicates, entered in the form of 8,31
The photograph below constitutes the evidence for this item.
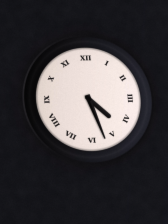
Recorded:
4,27
